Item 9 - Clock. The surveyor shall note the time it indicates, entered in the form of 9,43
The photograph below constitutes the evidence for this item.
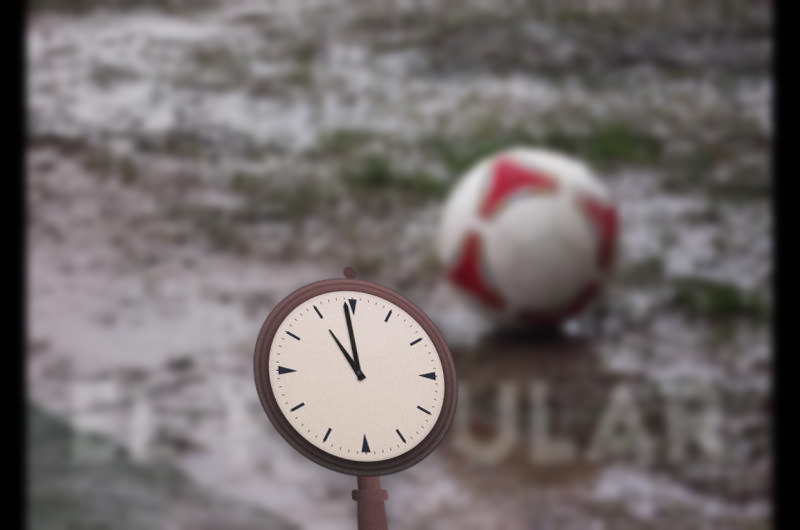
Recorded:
10,59
